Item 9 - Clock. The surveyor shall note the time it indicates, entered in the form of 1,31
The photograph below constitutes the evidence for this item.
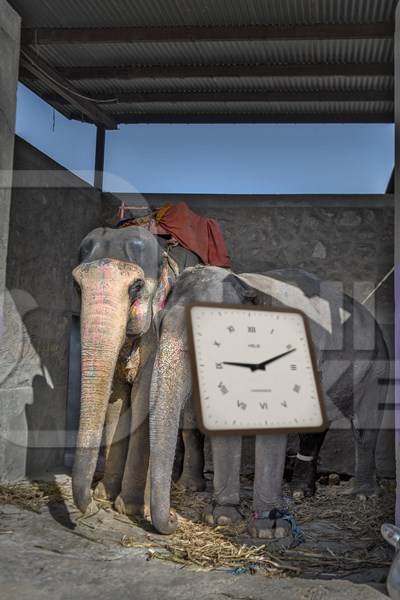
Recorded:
9,11
